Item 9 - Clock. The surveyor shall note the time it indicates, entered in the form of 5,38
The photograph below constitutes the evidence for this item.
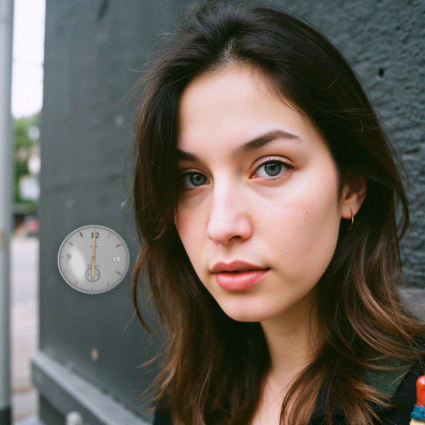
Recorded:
6,00
